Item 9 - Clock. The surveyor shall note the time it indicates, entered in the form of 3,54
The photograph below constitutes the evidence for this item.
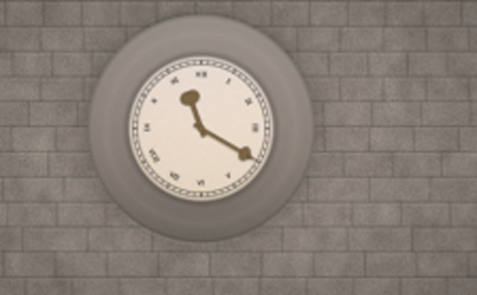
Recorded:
11,20
